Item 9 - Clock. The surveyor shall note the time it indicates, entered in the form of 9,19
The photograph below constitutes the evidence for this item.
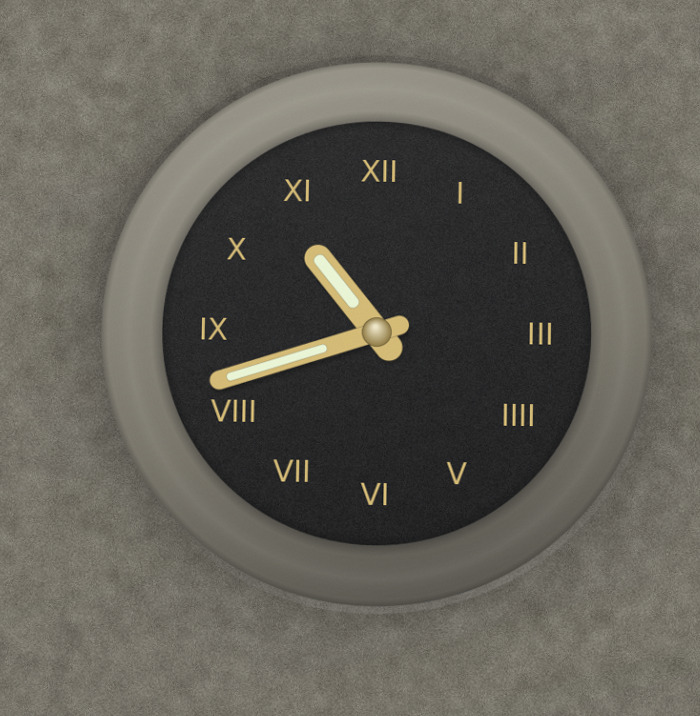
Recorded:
10,42
